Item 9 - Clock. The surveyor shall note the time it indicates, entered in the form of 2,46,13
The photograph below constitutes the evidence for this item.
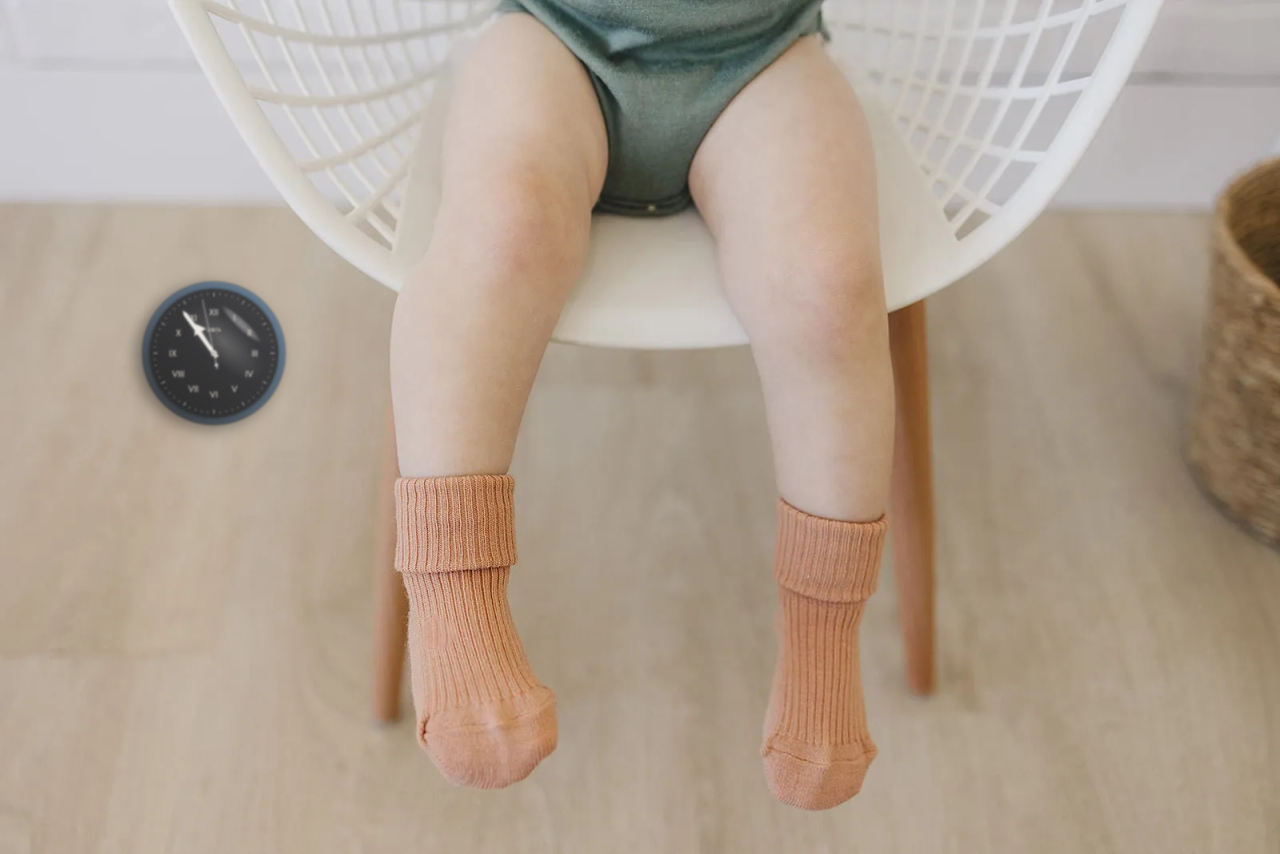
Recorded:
10,53,58
